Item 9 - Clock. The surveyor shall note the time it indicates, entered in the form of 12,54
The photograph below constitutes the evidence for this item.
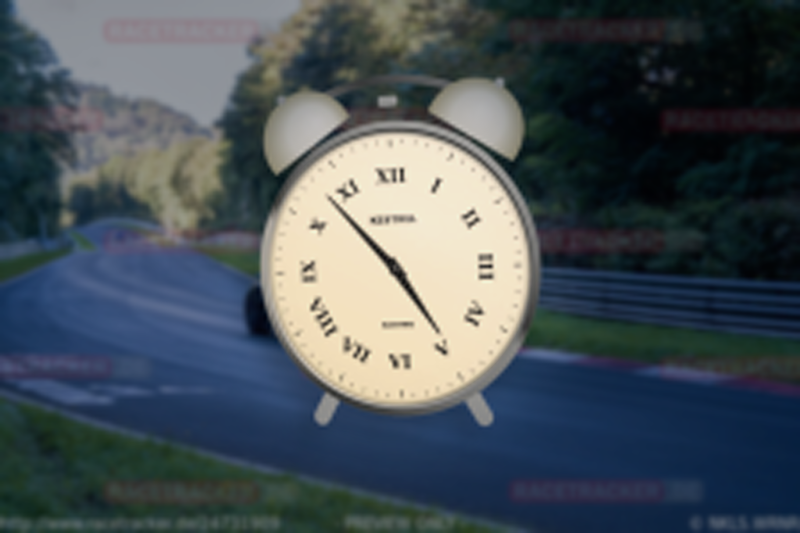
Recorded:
4,53
